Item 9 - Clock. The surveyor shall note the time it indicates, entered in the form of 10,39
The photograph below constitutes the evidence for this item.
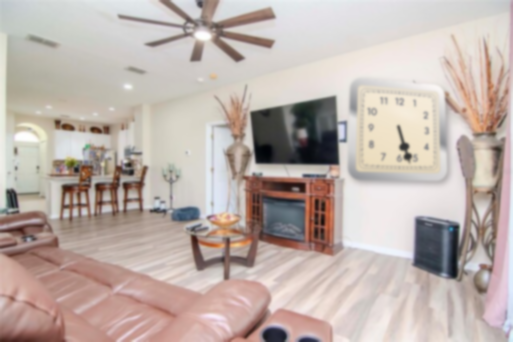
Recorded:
5,27
